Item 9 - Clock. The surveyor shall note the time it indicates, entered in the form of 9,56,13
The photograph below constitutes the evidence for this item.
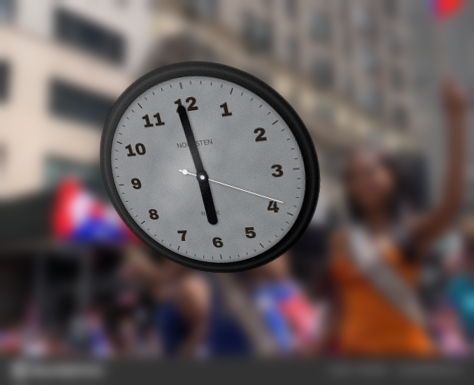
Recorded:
5,59,19
